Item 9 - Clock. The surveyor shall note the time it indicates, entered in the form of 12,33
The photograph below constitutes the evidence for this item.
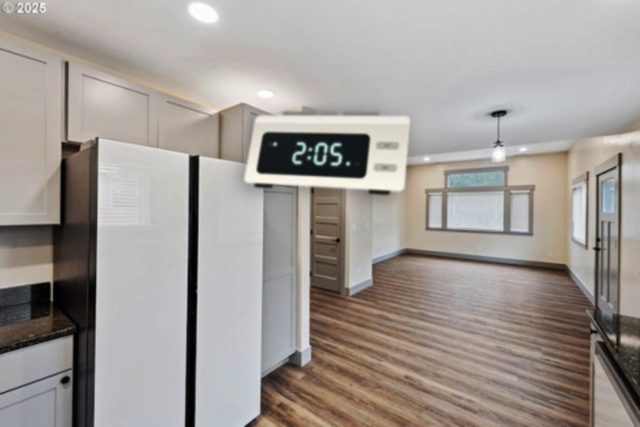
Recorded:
2,05
